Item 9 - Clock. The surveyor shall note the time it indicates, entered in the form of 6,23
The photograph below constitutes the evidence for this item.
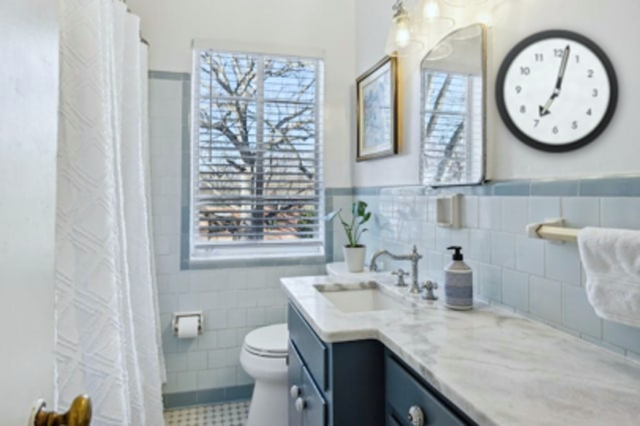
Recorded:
7,02
